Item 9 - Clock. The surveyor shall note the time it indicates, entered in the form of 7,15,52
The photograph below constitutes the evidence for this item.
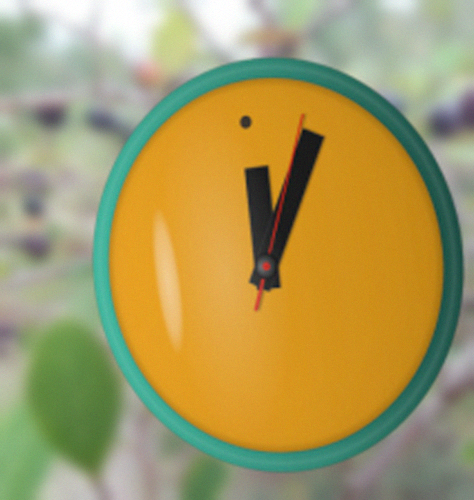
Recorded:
12,05,04
